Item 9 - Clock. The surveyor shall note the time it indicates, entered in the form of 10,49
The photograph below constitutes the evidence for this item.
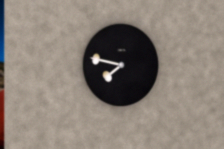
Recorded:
7,47
